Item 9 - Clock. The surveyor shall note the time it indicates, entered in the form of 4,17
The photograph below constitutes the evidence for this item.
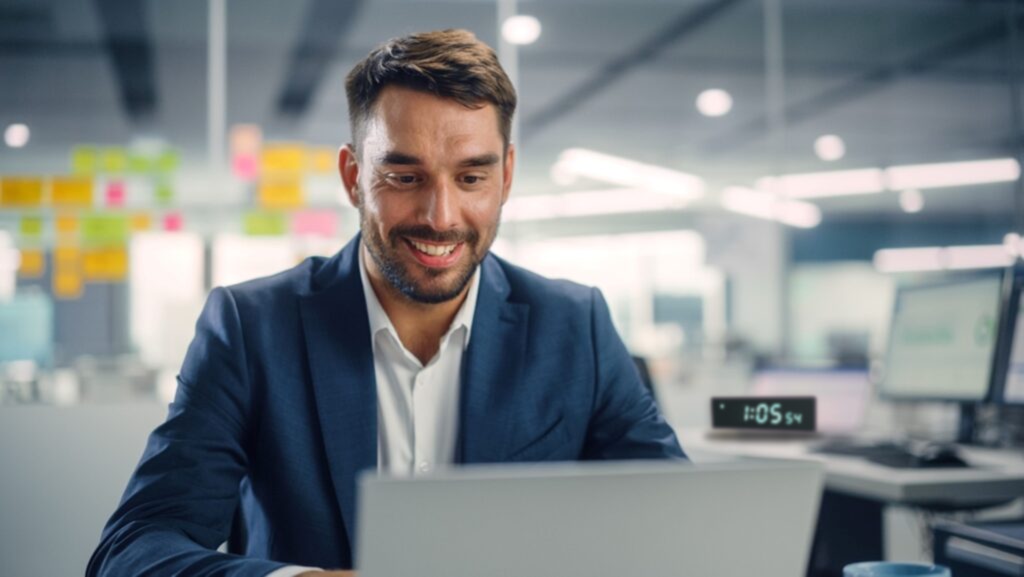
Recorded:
1,05
